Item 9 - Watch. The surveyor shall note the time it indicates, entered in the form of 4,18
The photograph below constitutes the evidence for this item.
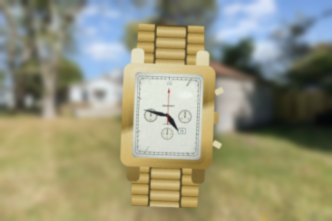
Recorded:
4,47
